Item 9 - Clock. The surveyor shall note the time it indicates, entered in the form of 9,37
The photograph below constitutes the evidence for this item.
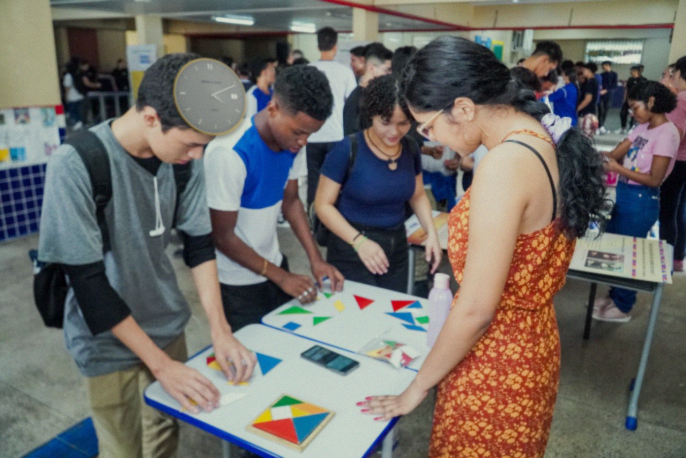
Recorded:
4,11
